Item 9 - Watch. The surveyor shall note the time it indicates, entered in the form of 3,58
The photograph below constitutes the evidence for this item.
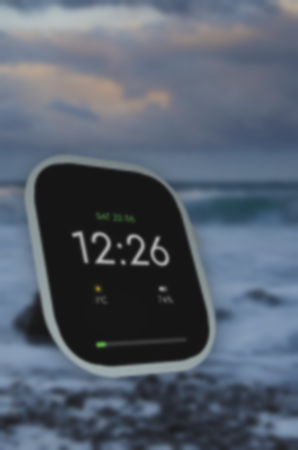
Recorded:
12,26
